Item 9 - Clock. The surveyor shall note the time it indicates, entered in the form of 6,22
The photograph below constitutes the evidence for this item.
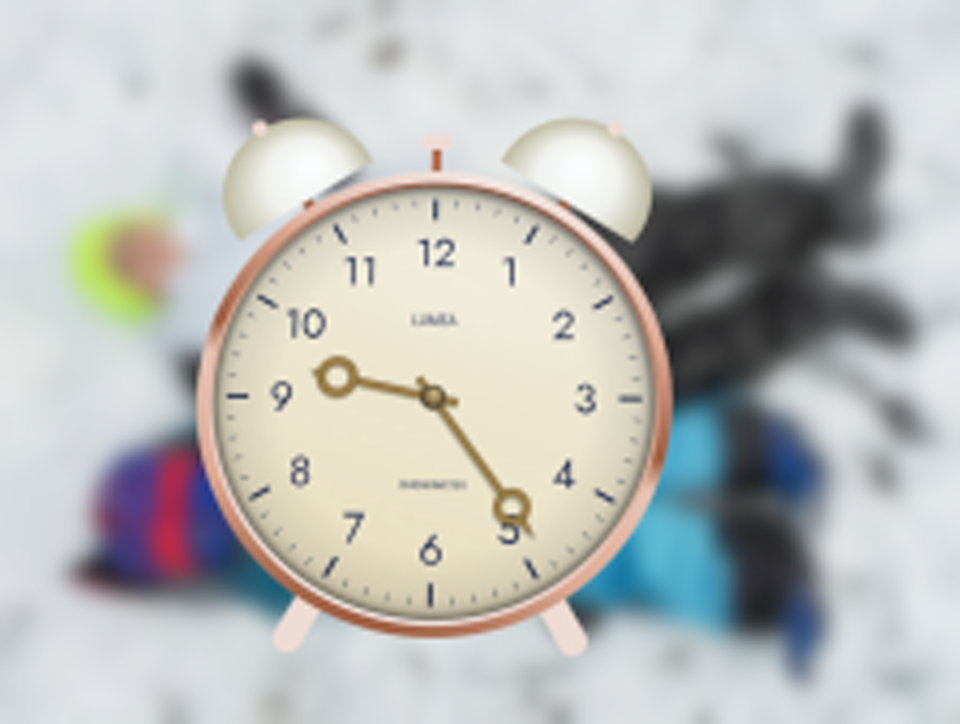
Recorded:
9,24
